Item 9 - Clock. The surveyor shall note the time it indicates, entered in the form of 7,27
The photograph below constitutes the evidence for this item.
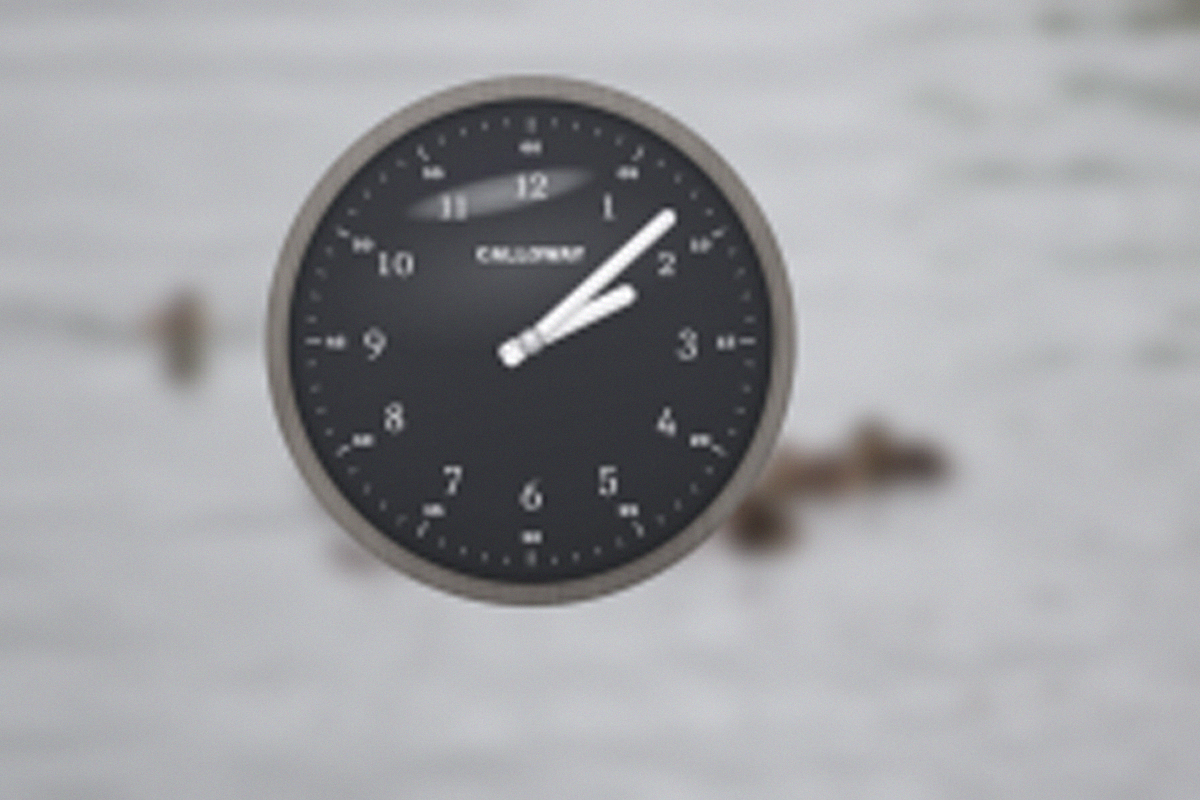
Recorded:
2,08
